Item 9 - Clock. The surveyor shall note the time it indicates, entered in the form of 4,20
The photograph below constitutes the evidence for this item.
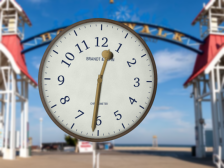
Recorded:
12,31
